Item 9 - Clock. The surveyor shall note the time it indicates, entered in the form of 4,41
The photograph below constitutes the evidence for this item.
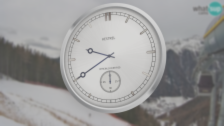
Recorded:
9,40
